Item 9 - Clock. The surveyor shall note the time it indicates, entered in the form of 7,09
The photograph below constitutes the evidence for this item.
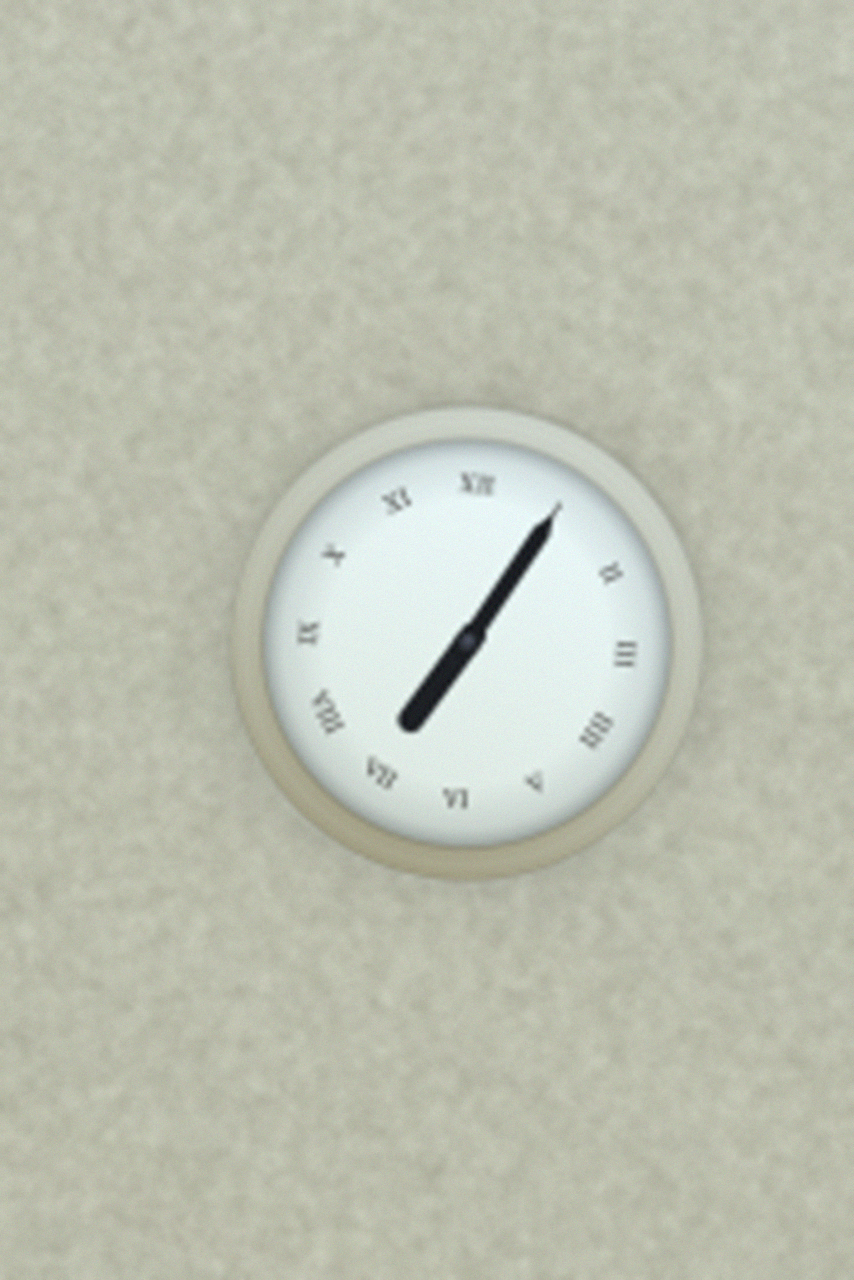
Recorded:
7,05
